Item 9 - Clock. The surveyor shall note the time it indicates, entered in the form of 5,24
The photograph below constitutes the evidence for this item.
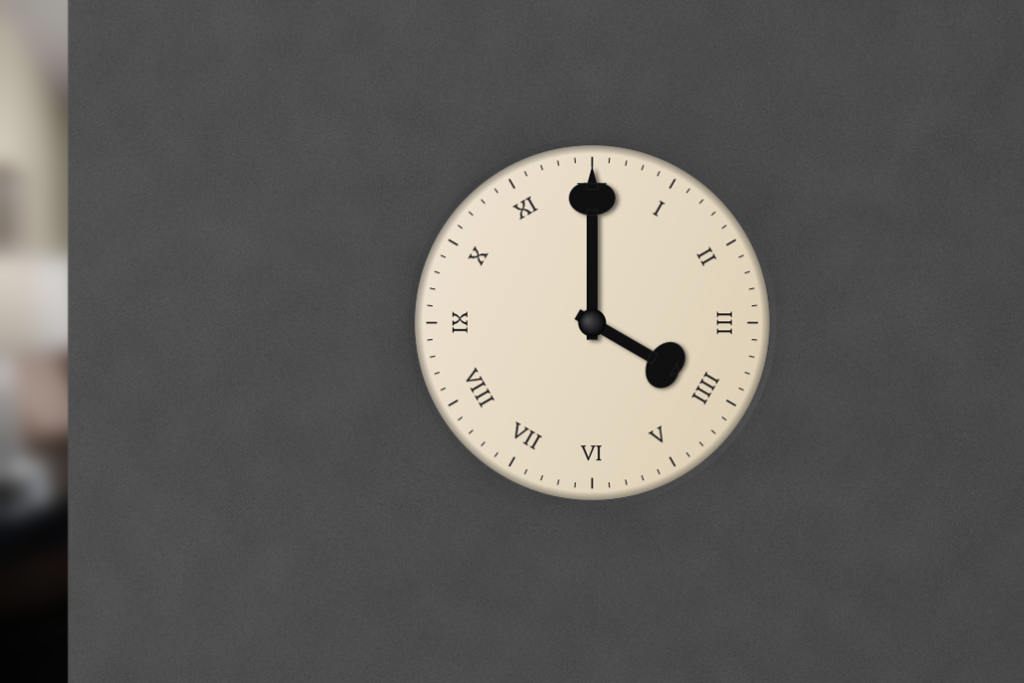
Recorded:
4,00
